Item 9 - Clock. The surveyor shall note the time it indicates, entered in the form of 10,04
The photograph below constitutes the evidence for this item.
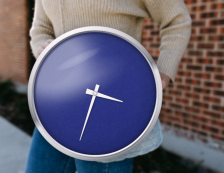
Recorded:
3,33
